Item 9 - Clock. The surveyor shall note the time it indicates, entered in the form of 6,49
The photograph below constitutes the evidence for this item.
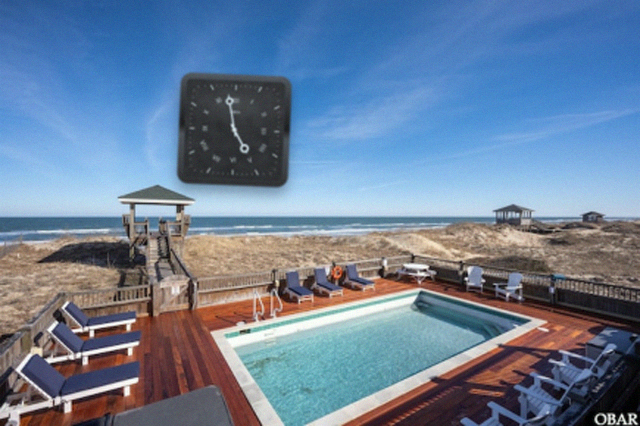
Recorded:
4,58
